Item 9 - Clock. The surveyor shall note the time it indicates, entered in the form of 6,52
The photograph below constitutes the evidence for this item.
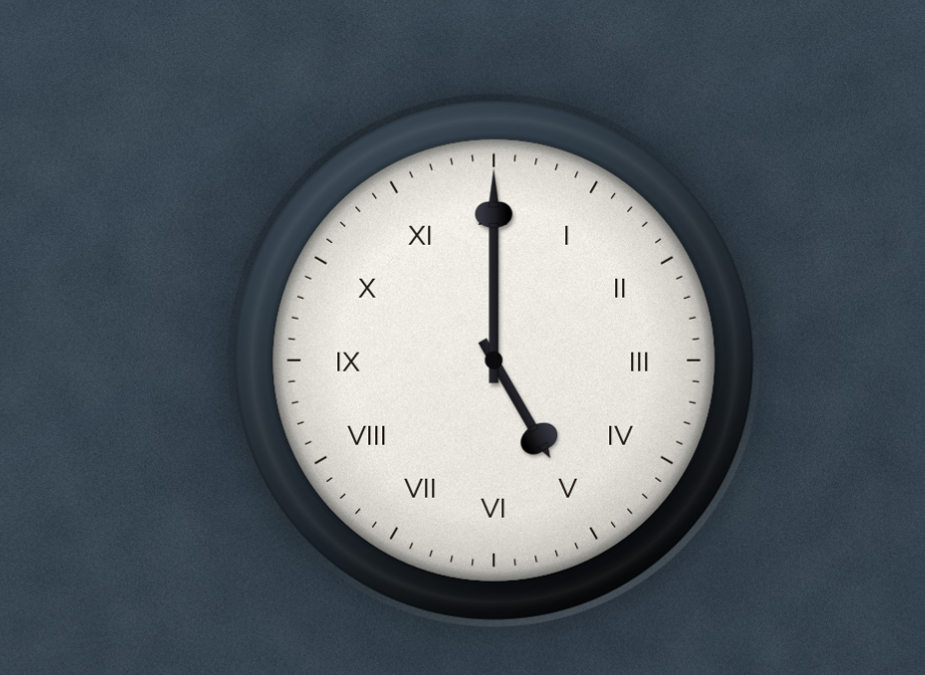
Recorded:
5,00
